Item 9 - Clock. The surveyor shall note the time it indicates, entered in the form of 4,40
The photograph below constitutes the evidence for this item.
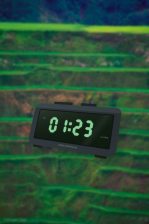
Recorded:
1,23
